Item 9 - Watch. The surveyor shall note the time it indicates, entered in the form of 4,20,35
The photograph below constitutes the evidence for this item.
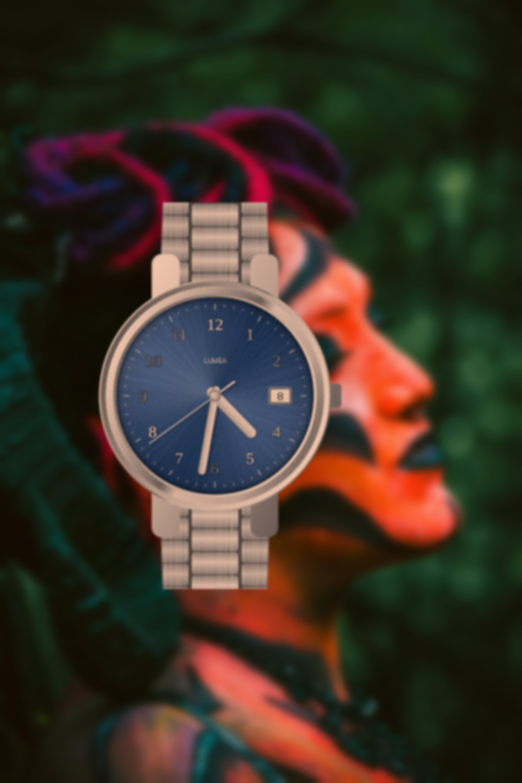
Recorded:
4,31,39
